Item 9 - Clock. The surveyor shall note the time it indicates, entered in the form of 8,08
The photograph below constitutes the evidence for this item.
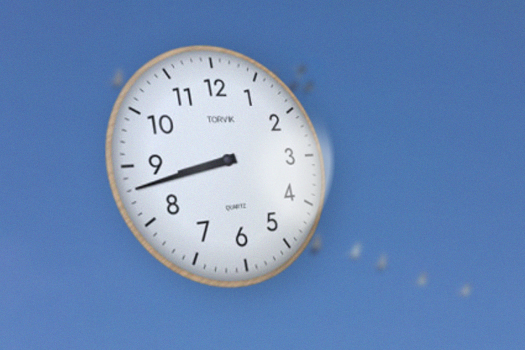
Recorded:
8,43
